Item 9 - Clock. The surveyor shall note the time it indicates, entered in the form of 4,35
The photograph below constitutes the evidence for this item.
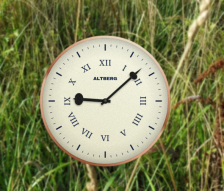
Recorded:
9,08
